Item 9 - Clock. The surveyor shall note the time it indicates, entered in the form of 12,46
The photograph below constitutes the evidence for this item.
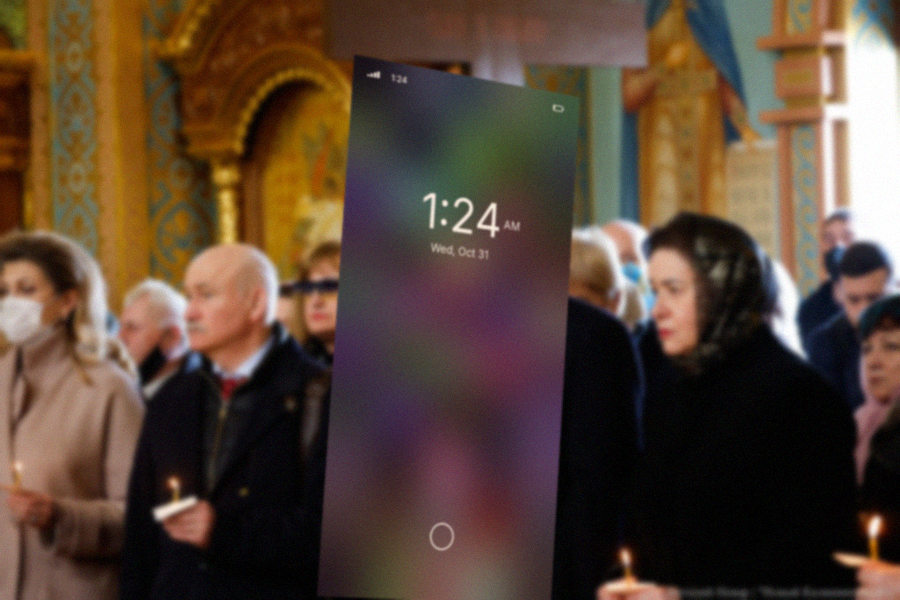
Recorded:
1,24
